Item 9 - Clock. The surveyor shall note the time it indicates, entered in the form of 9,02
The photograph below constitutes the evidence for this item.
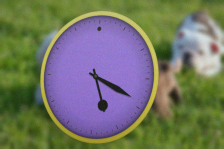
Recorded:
5,19
